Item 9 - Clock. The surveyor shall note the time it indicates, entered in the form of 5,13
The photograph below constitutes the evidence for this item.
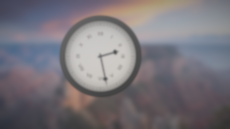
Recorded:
2,28
